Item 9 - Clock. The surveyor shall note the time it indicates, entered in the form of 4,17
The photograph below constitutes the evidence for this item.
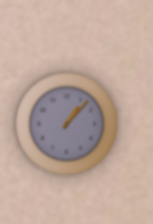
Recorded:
1,07
